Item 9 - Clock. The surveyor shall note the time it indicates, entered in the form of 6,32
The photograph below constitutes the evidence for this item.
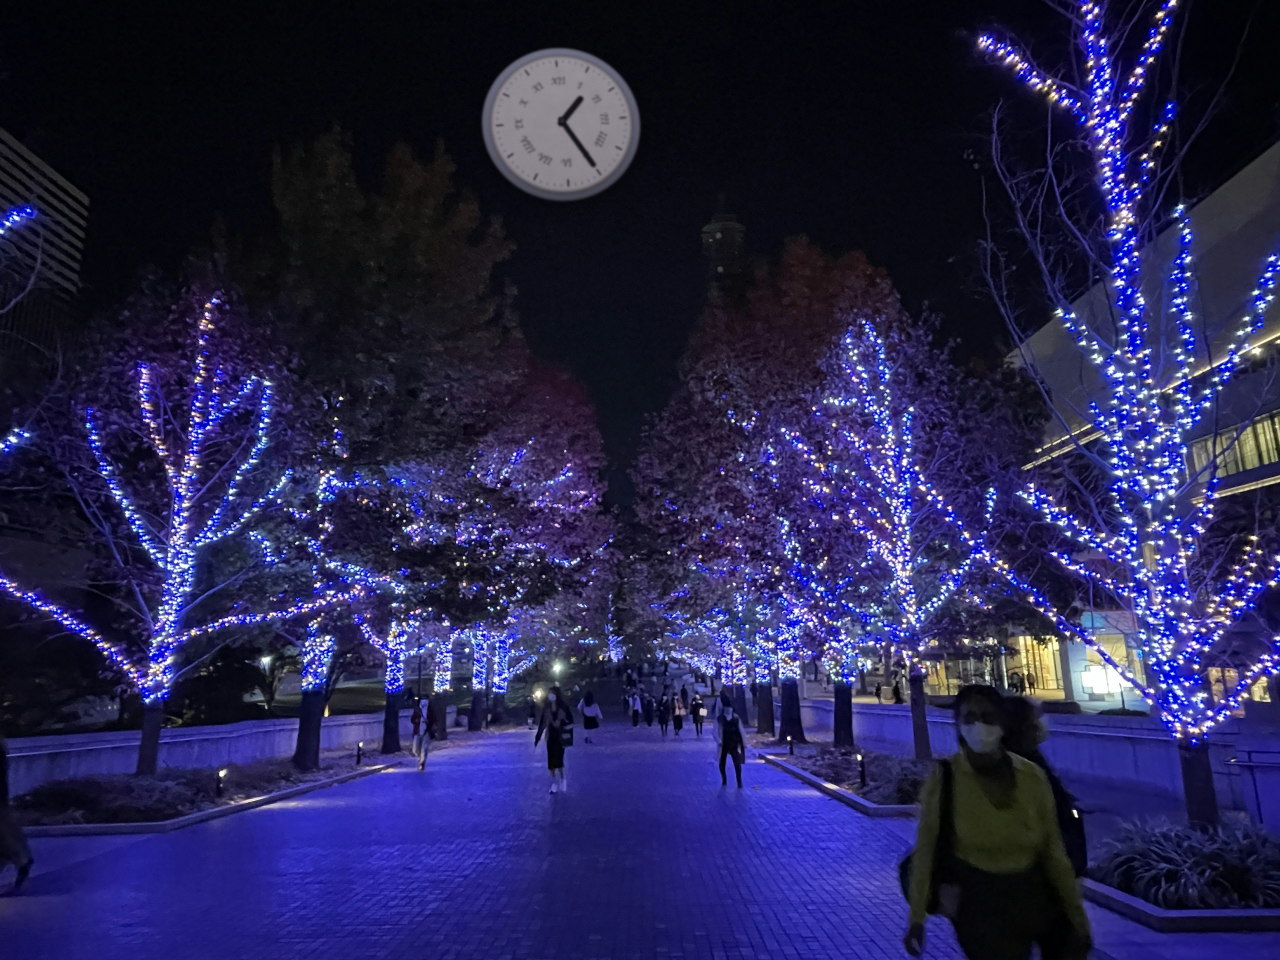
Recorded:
1,25
